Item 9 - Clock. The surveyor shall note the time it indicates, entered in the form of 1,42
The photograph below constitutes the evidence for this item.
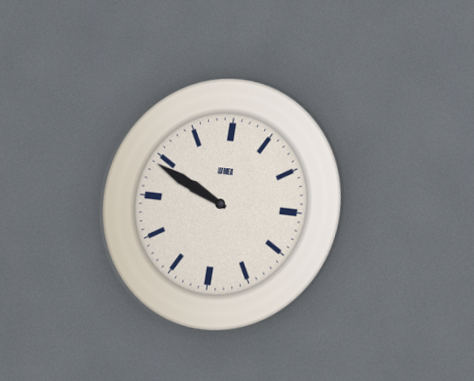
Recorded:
9,49
